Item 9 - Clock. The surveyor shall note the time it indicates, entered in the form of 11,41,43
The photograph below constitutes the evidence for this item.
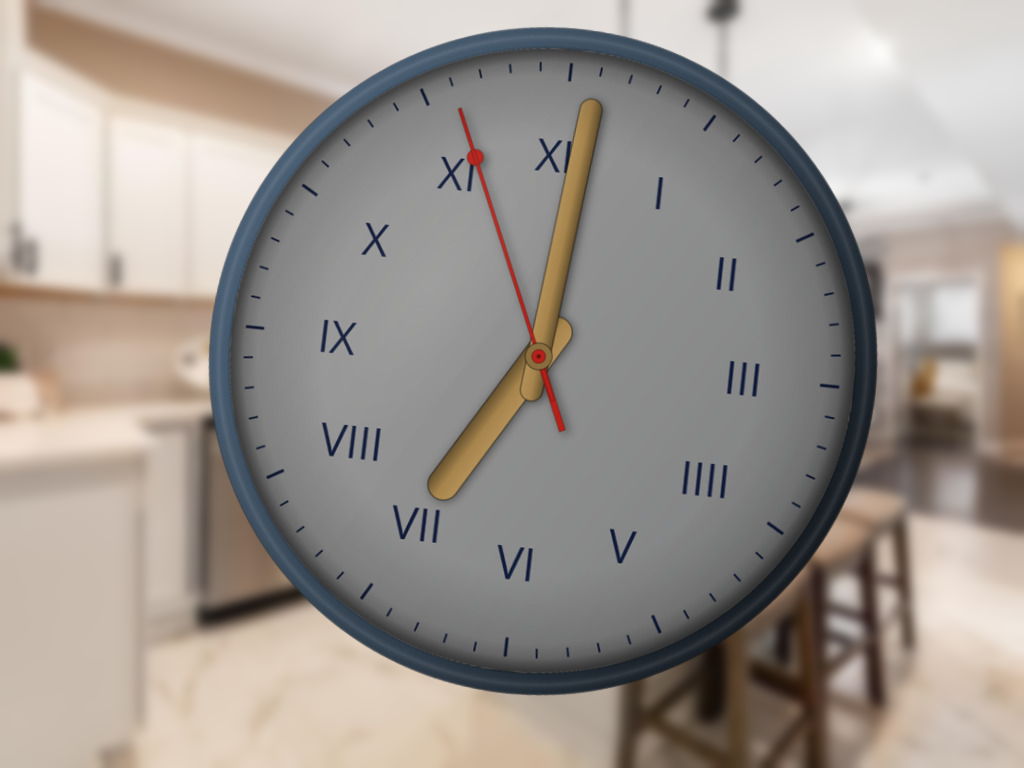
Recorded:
7,00,56
